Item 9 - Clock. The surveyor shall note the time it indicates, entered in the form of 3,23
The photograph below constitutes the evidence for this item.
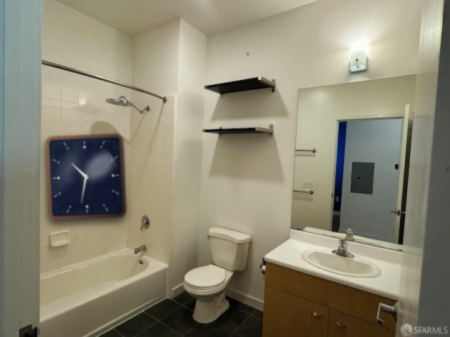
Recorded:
10,32
